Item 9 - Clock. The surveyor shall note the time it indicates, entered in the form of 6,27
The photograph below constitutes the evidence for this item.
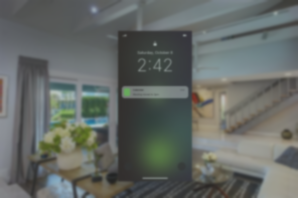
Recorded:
2,42
